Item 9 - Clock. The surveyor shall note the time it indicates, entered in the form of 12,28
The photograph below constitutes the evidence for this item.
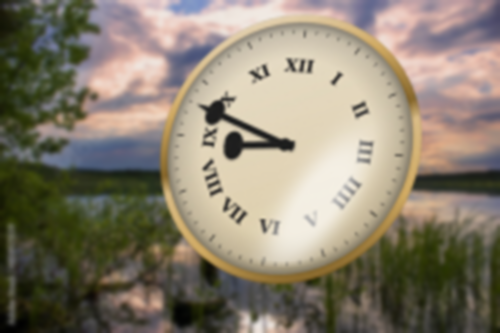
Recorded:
8,48
